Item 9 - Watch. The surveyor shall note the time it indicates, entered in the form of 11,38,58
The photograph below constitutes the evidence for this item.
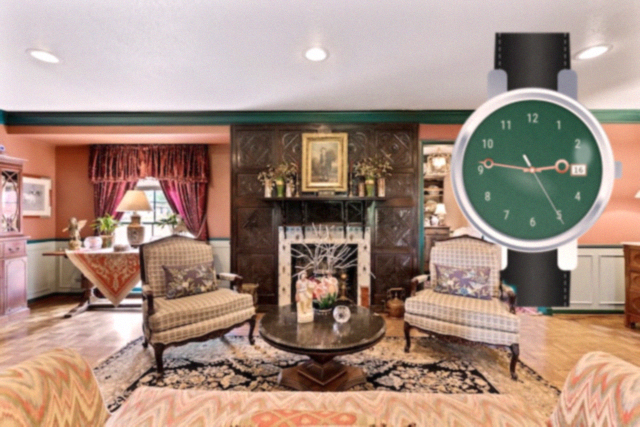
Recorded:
2,46,25
